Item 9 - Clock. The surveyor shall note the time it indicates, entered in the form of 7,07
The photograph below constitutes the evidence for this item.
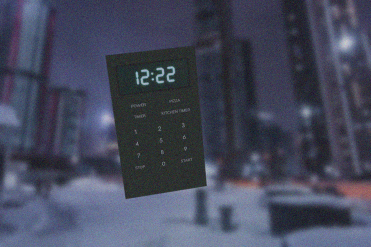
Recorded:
12,22
